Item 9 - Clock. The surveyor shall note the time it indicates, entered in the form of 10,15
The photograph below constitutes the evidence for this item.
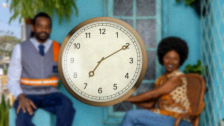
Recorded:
7,10
